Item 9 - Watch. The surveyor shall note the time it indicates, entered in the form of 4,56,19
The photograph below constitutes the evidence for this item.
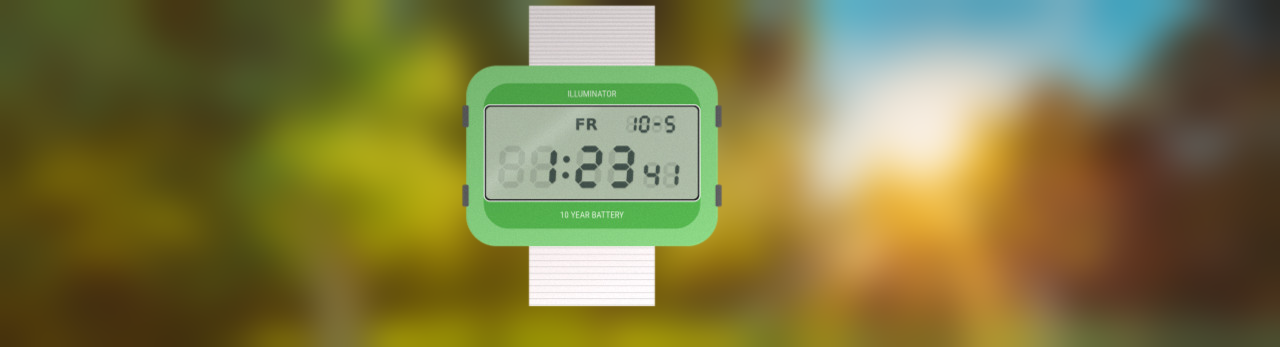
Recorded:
1,23,41
